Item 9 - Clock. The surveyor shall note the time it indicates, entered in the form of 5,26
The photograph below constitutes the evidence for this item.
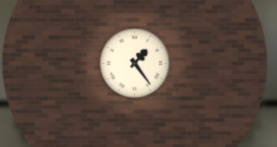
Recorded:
1,24
